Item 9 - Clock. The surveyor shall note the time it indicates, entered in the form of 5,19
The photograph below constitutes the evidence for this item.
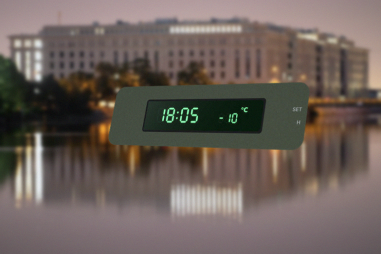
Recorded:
18,05
